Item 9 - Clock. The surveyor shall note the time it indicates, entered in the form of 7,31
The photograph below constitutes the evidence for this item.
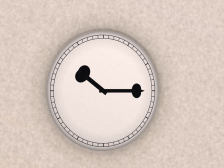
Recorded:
10,15
